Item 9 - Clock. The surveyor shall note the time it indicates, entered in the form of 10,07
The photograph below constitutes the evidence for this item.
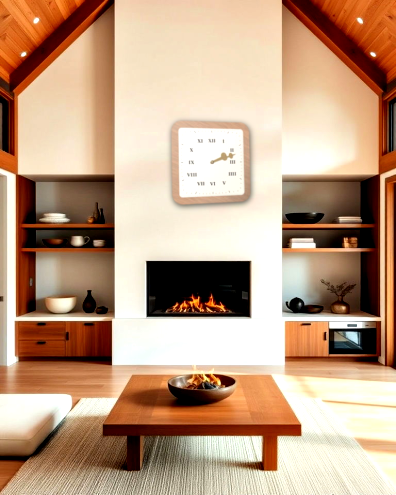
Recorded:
2,12
